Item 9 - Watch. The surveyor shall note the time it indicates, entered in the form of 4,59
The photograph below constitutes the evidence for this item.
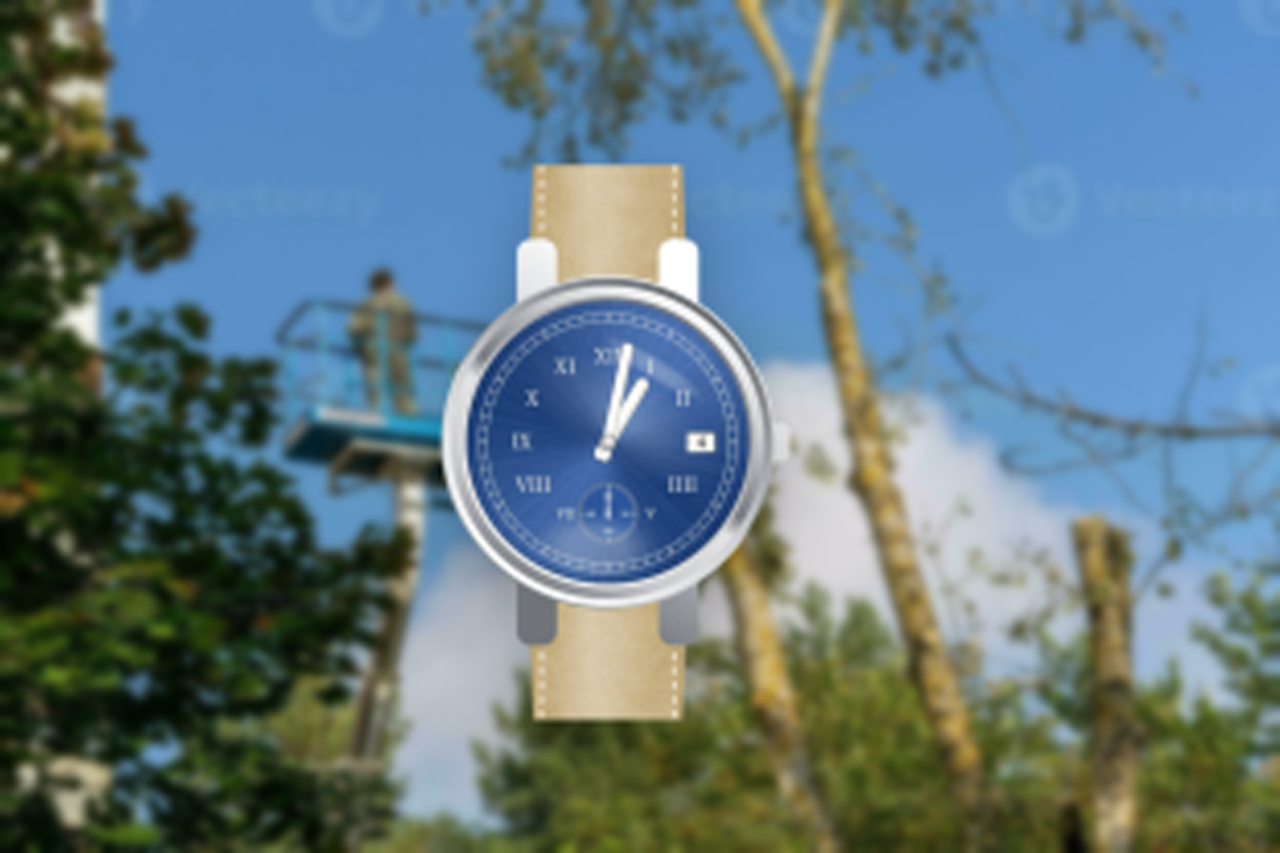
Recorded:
1,02
